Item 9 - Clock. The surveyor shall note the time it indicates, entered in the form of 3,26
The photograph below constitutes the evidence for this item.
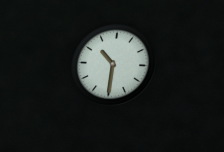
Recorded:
10,30
